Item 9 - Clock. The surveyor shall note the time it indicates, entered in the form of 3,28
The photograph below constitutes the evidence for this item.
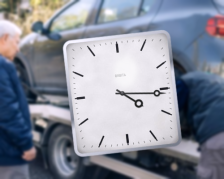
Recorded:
4,16
